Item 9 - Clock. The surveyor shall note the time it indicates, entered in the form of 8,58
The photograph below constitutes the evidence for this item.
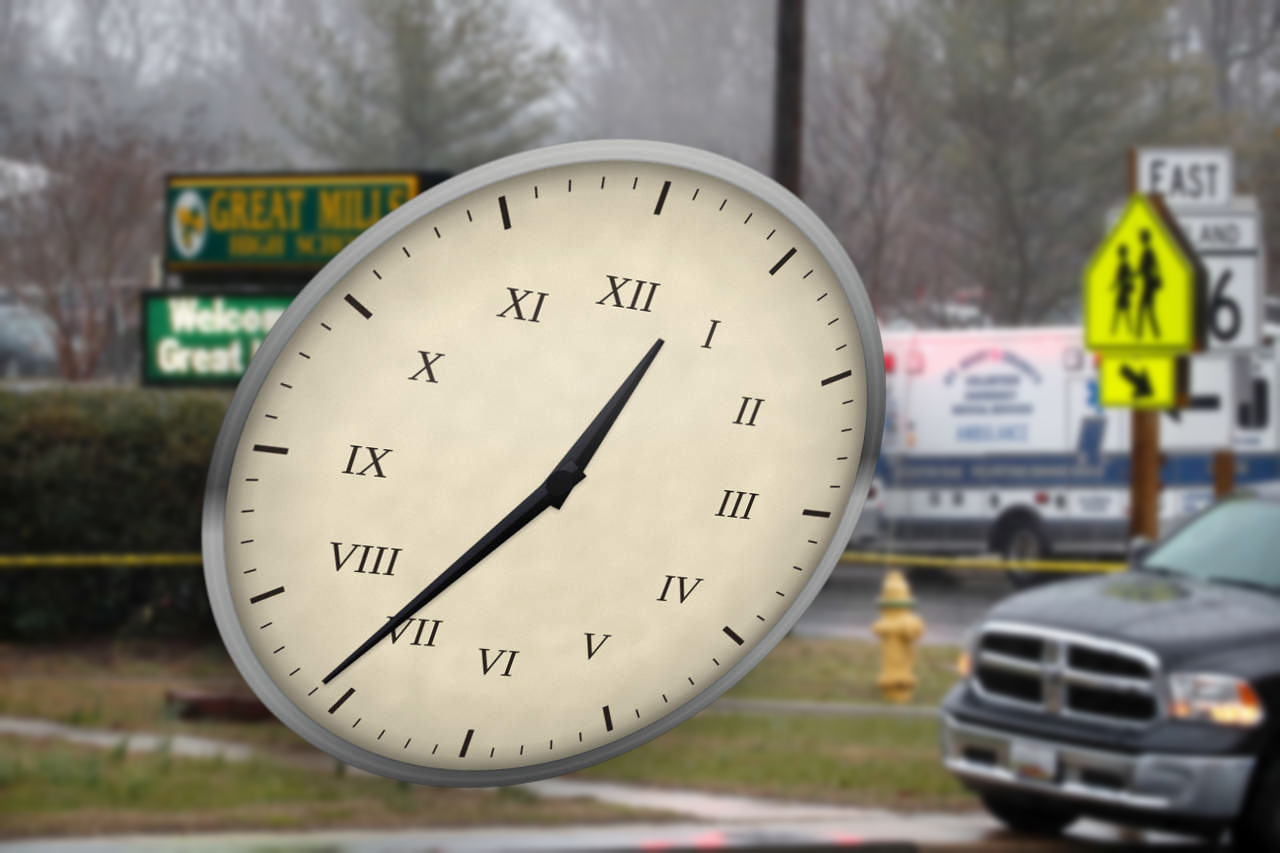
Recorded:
12,36
